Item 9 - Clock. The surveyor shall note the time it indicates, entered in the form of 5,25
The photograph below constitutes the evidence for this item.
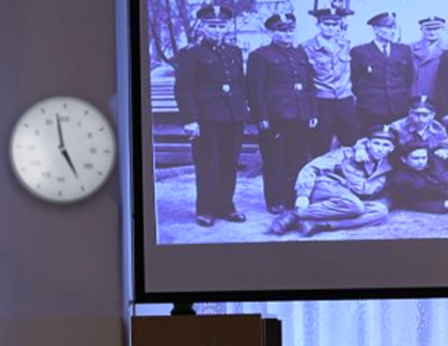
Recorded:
4,58
